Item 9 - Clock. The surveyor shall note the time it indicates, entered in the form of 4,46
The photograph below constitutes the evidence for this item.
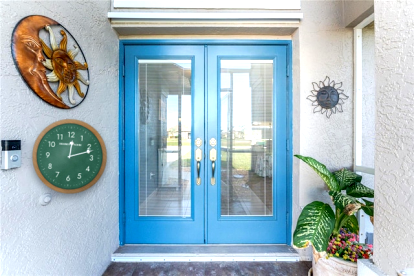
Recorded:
12,12
